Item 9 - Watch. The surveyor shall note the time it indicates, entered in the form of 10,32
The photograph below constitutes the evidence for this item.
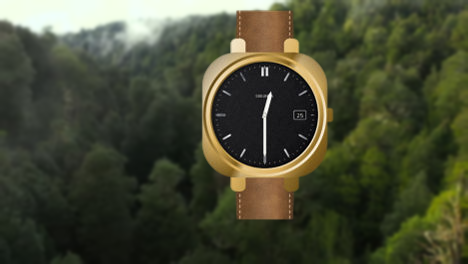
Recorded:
12,30
